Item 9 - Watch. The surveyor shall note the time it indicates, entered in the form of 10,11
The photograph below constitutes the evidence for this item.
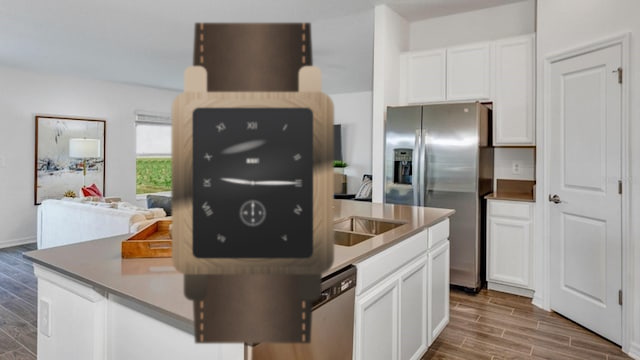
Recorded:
9,15
